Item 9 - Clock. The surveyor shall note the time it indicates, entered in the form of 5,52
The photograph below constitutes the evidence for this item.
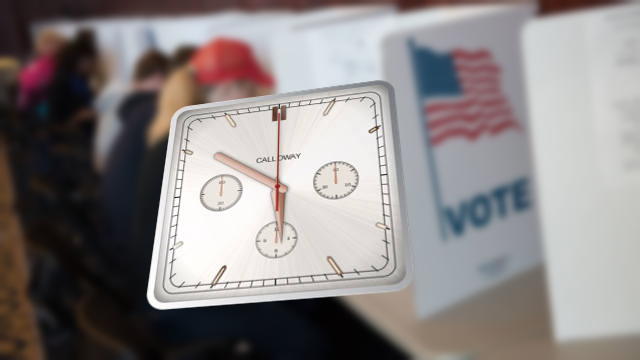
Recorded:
5,51
